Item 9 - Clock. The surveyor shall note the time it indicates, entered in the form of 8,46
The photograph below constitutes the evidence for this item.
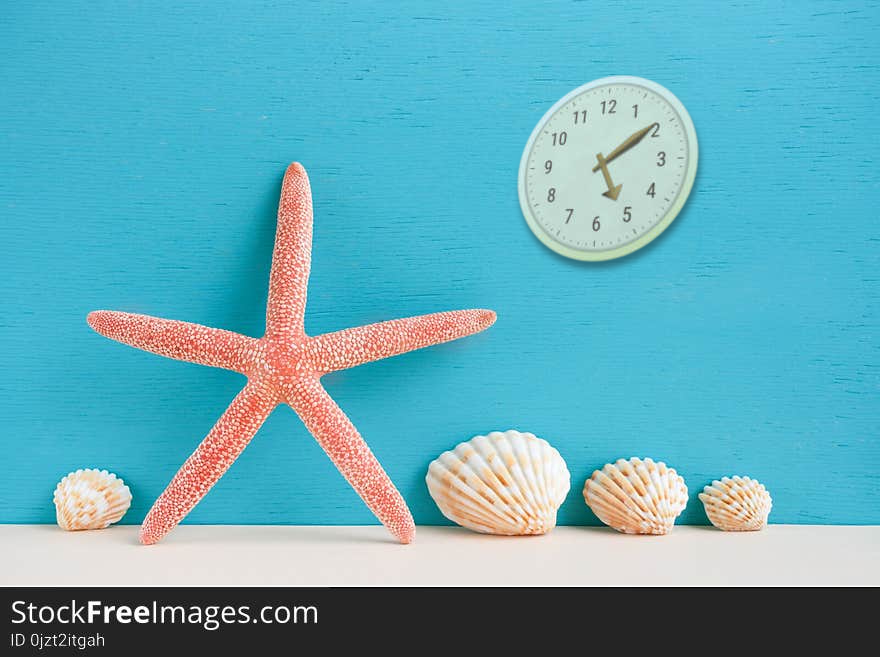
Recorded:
5,09
